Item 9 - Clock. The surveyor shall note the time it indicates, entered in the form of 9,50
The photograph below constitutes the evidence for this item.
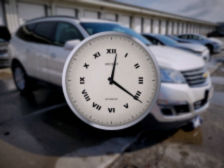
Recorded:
12,21
